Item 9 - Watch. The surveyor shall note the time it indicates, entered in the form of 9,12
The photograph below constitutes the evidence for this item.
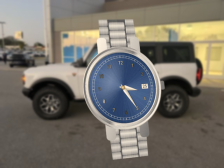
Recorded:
3,25
